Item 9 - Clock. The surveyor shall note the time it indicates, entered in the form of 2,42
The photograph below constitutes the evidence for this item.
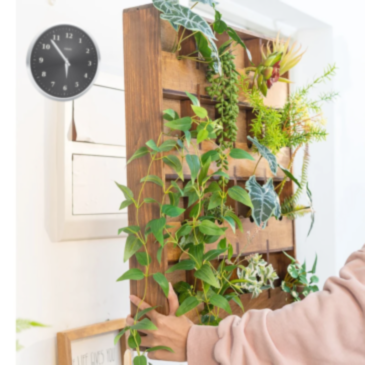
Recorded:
5,53
